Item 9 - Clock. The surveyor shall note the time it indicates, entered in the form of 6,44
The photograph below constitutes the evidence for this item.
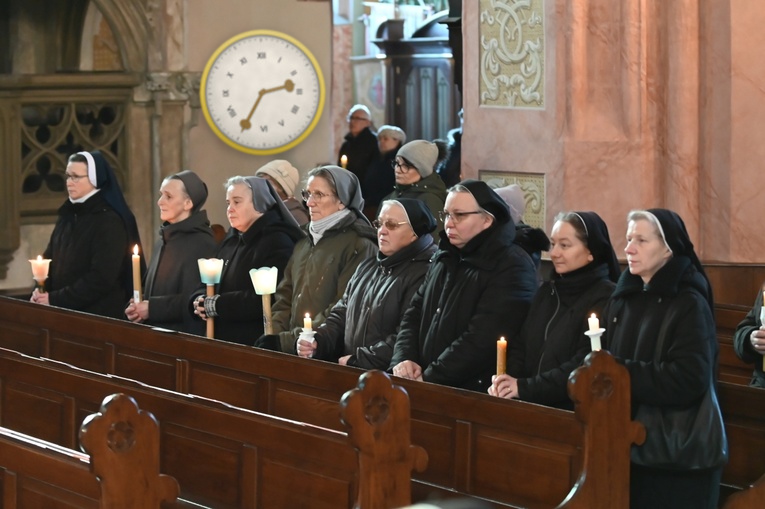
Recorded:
2,35
